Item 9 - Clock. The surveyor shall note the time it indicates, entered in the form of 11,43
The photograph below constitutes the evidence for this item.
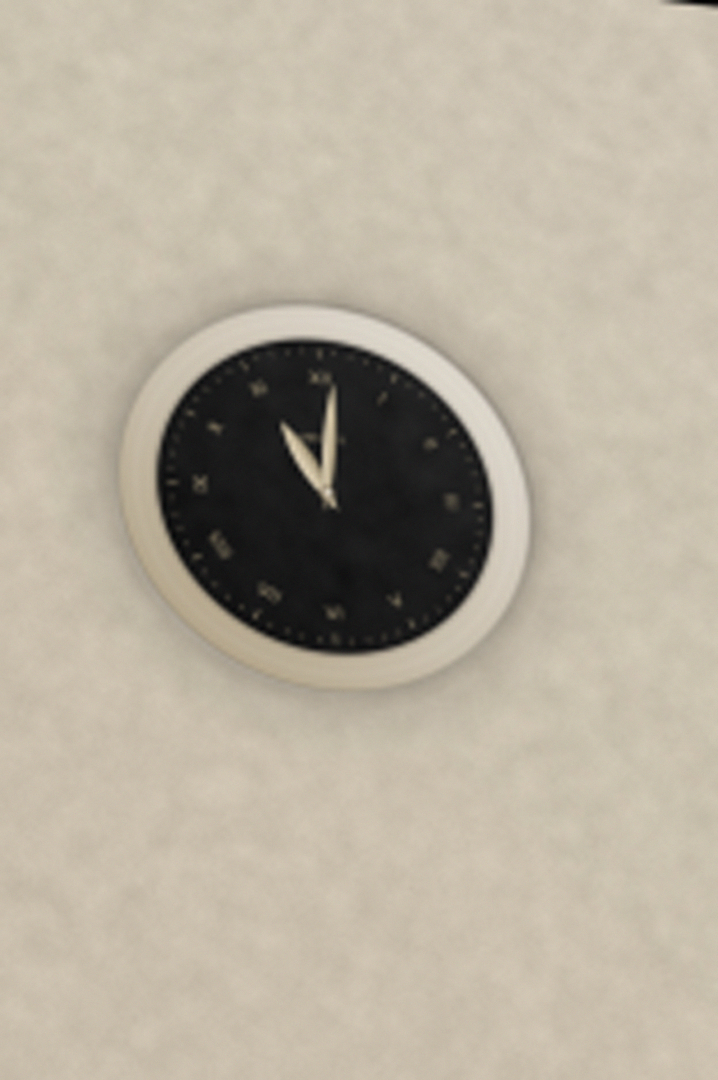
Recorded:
11,01
